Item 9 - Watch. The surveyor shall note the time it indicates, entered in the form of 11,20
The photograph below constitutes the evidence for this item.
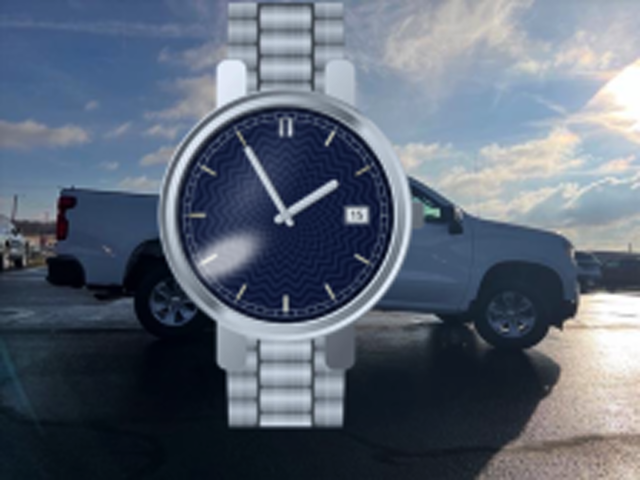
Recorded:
1,55
